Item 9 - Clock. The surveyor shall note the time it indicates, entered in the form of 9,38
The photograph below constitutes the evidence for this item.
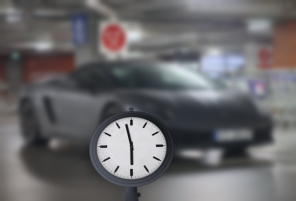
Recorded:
5,58
